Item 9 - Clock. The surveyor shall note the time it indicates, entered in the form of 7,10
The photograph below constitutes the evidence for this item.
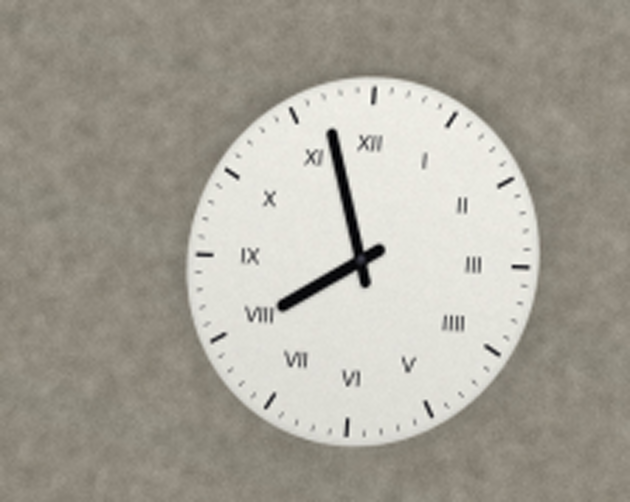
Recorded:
7,57
